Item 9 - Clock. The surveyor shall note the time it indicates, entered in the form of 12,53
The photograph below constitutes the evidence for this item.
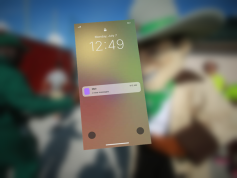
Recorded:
12,49
